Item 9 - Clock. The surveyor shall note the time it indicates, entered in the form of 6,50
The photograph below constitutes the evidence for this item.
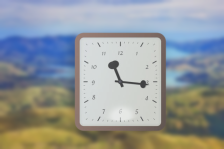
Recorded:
11,16
